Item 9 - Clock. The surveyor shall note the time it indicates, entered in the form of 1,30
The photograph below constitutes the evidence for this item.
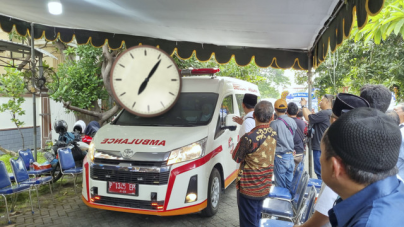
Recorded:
7,06
